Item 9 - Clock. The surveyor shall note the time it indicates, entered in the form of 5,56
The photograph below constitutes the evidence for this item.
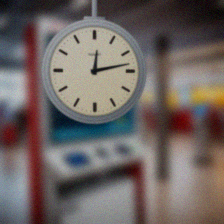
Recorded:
12,13
